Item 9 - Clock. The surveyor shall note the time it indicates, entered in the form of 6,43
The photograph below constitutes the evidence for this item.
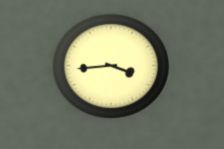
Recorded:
3,44
